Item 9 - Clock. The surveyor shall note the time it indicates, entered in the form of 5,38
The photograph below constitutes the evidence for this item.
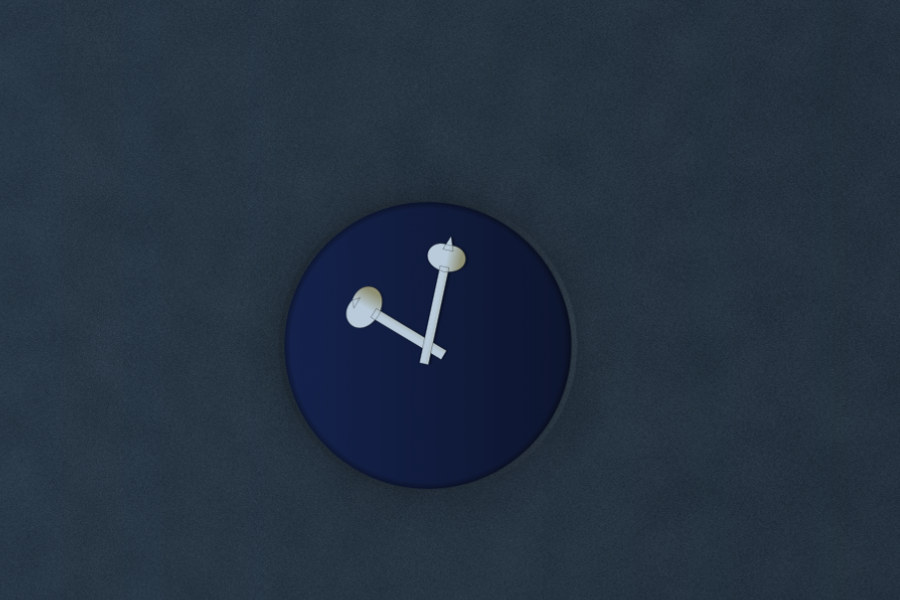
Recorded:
10,02
